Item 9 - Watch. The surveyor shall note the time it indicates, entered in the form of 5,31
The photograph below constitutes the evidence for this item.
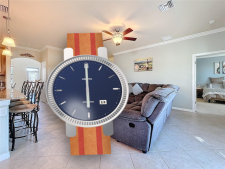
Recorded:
6,00
